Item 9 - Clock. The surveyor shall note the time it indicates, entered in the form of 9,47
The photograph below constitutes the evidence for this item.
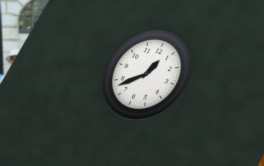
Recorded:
12,38
